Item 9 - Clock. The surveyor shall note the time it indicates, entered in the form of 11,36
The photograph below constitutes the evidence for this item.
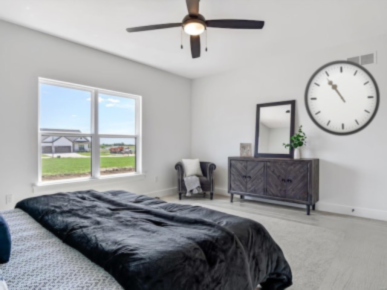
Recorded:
10,54
